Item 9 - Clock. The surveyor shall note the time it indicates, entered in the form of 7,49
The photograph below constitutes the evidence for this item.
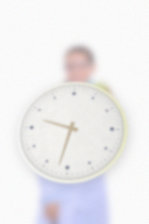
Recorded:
9,32
